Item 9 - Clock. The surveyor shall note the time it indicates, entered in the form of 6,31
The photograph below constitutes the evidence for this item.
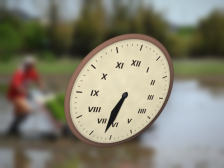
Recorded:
6,32
